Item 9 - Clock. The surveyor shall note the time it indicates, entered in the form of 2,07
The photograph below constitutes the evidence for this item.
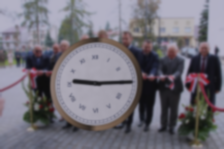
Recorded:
9,15
